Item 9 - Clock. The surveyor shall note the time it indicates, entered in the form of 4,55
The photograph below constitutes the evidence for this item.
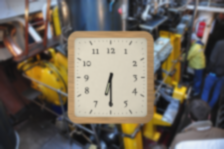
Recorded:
6,30
